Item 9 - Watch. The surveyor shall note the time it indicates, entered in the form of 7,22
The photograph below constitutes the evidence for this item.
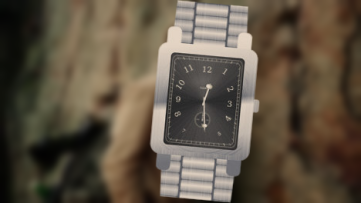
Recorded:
12,29
